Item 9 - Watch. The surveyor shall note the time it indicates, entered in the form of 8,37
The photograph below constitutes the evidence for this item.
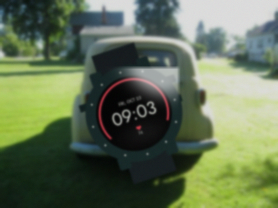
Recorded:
9,03
